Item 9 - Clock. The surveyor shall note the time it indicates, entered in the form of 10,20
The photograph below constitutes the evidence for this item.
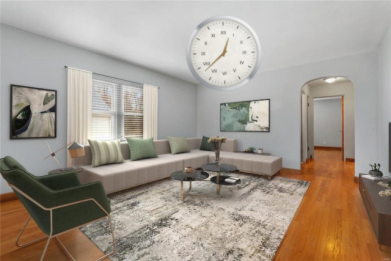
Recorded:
12,38
